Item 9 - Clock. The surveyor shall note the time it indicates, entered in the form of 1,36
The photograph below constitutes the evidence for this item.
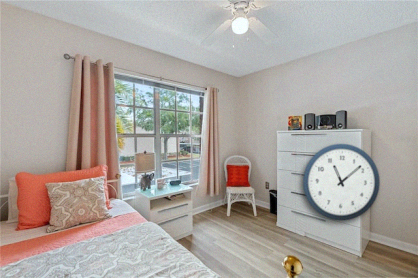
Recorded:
11,08
